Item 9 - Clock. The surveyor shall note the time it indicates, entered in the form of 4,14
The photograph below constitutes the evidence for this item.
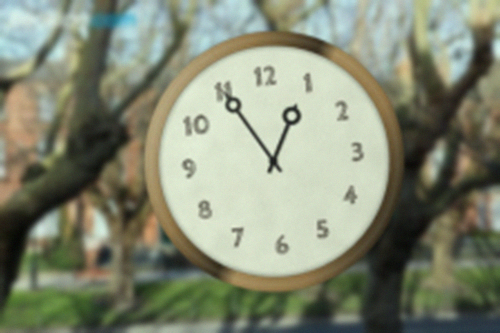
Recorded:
12,55
